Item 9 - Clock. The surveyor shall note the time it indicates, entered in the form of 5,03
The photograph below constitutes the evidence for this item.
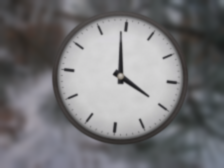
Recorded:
3,59
